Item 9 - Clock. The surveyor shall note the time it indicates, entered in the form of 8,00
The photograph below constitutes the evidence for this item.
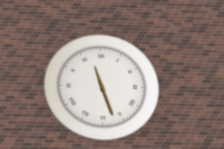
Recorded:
11,27
